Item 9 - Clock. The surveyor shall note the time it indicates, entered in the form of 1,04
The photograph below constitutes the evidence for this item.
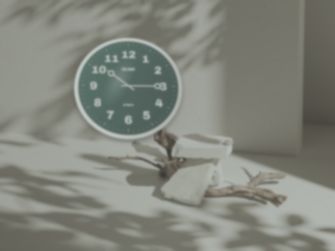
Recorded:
10,15
